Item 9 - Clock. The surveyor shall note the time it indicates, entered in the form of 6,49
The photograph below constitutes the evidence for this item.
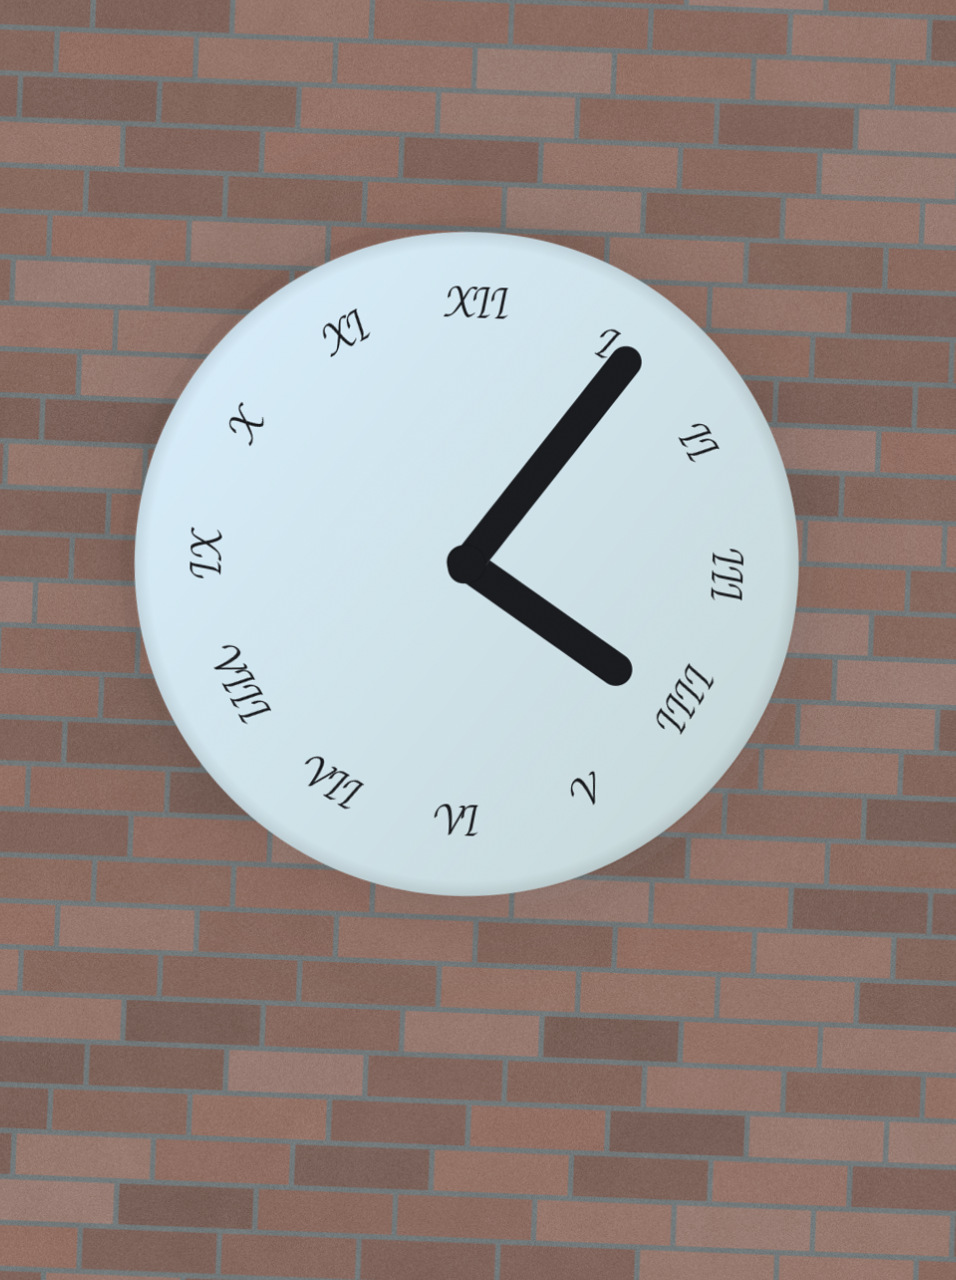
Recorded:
4,06
